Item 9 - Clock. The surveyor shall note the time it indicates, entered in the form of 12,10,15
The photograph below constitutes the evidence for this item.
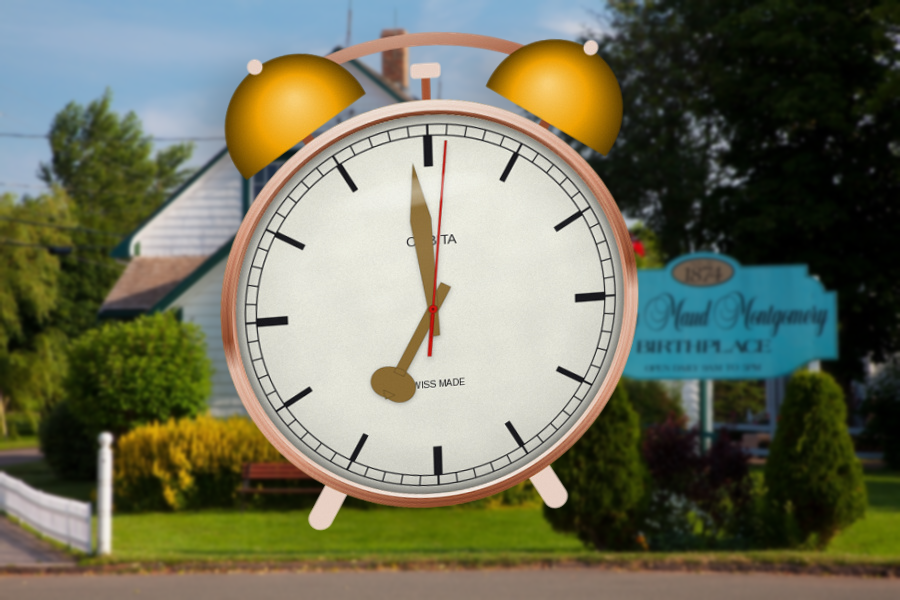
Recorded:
6,59,01
